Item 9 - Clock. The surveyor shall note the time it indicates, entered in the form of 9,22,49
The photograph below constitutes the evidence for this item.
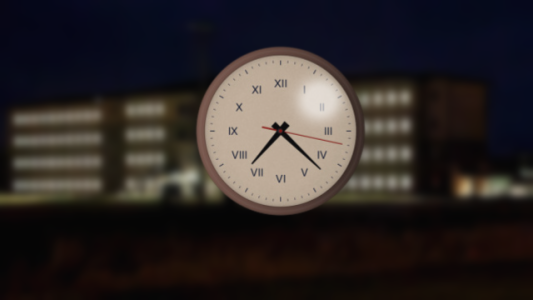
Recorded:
7,22,17
